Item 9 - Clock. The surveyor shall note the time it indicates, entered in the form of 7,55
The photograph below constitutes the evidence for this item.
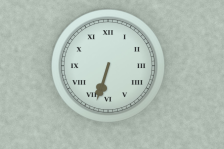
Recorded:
6,33
